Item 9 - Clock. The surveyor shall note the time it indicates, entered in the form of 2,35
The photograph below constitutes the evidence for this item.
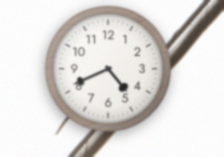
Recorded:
4,41
